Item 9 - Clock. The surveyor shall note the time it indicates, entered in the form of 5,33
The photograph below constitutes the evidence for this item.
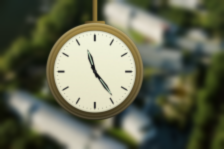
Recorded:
11,24
